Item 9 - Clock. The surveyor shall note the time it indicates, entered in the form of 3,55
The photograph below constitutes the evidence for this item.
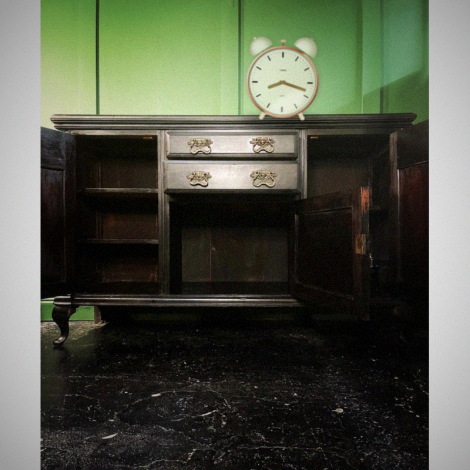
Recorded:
8,18
